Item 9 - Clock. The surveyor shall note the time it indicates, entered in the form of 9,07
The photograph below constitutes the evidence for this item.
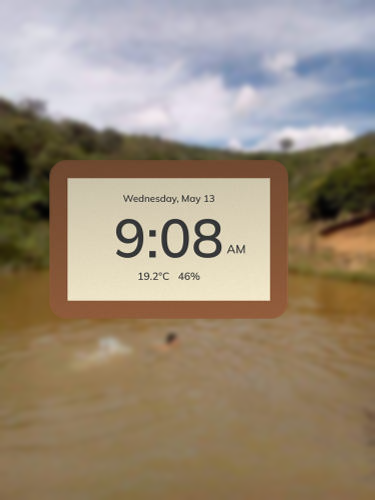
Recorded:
9,08
